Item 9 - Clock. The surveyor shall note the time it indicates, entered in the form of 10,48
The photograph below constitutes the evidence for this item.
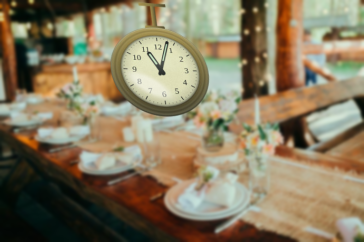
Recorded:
11,03
